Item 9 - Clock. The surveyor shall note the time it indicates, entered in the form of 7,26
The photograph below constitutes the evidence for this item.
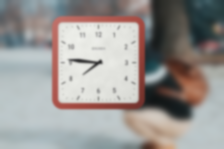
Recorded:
7,46
